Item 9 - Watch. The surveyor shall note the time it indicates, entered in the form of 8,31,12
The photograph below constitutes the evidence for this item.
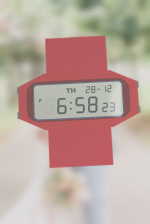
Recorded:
6,58,23
